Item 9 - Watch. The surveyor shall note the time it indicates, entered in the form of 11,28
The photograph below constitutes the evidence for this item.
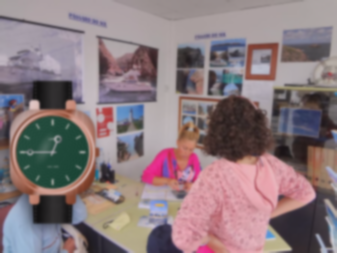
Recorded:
12,45
